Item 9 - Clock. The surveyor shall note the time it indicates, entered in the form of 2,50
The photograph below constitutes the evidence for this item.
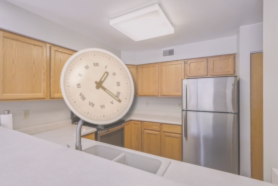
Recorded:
1,22
